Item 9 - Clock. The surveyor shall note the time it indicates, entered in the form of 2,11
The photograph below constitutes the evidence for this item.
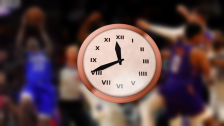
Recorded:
11,41
